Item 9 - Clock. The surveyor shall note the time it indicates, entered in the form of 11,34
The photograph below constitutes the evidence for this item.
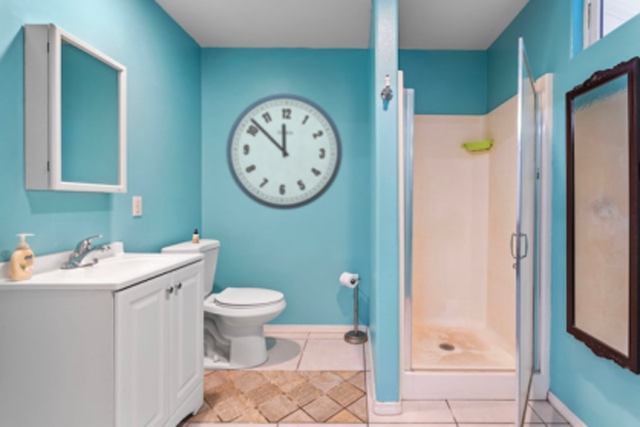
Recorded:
11,52
